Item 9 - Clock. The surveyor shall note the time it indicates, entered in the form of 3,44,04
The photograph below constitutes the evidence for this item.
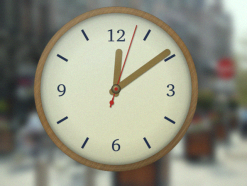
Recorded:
12,09,03
